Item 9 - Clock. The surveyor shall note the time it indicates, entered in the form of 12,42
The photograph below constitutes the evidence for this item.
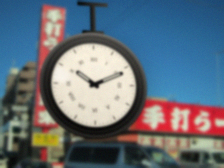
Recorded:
10,11
